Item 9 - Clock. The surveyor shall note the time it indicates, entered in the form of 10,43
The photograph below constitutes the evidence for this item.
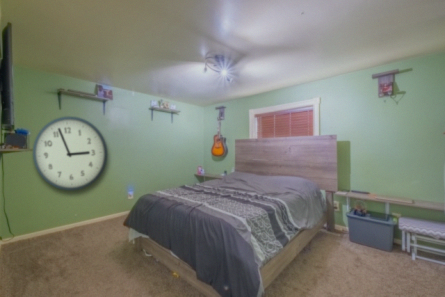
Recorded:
2,57
